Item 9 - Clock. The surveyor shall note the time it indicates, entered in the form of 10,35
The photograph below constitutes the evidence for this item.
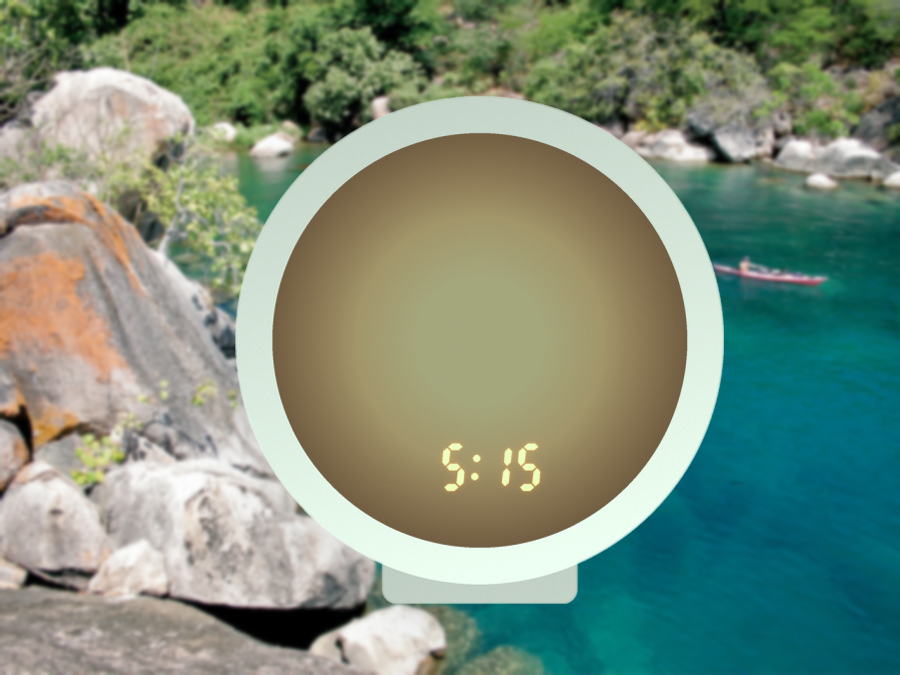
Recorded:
5,15
